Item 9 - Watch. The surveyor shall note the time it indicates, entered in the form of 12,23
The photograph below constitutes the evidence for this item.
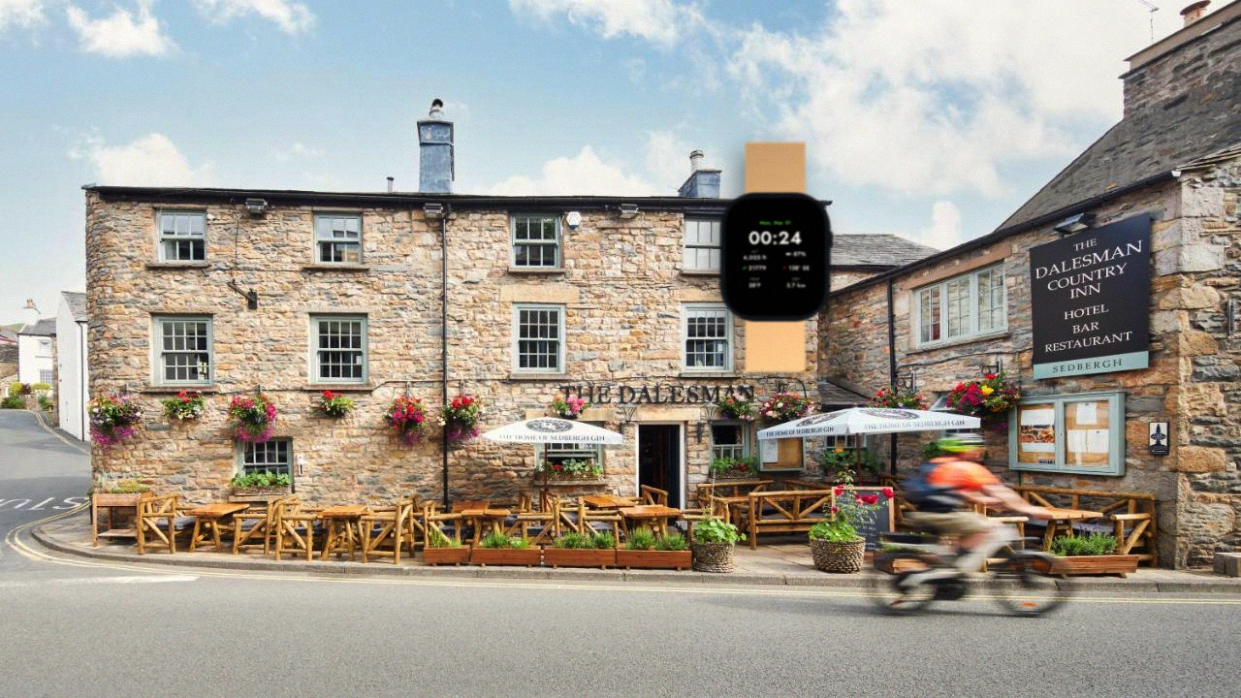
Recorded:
0,24
